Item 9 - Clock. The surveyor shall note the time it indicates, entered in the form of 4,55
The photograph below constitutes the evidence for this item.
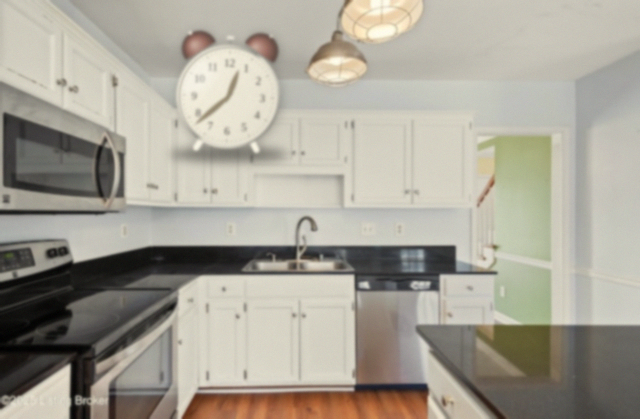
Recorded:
12,38
